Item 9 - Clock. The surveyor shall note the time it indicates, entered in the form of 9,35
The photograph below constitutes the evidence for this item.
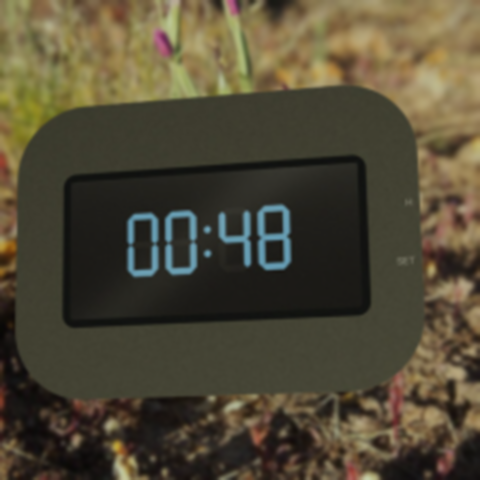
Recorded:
0,48
